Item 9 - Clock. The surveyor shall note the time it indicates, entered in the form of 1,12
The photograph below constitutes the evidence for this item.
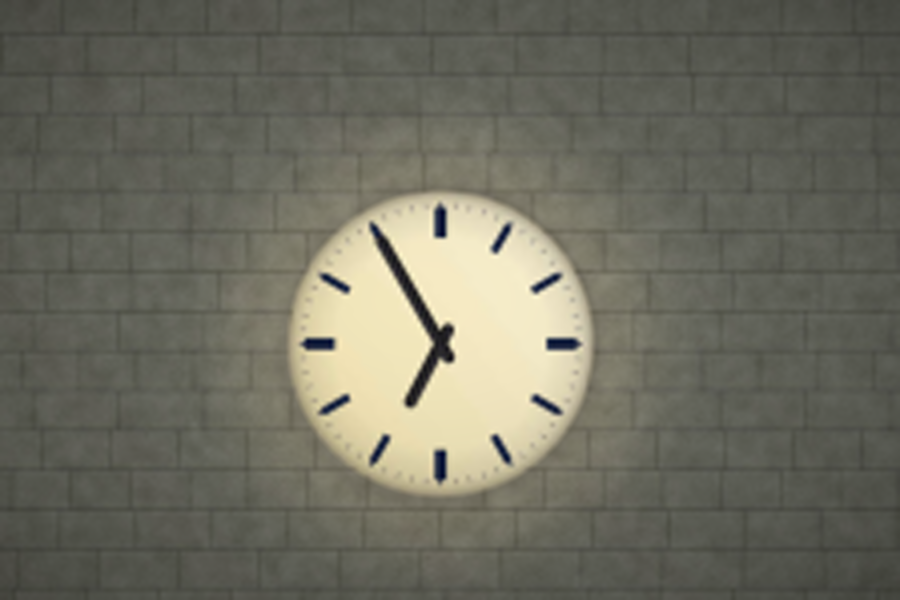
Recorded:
6,55
